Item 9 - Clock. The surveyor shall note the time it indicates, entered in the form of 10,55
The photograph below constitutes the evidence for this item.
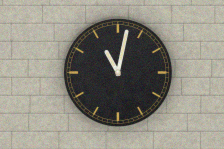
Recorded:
11,02
